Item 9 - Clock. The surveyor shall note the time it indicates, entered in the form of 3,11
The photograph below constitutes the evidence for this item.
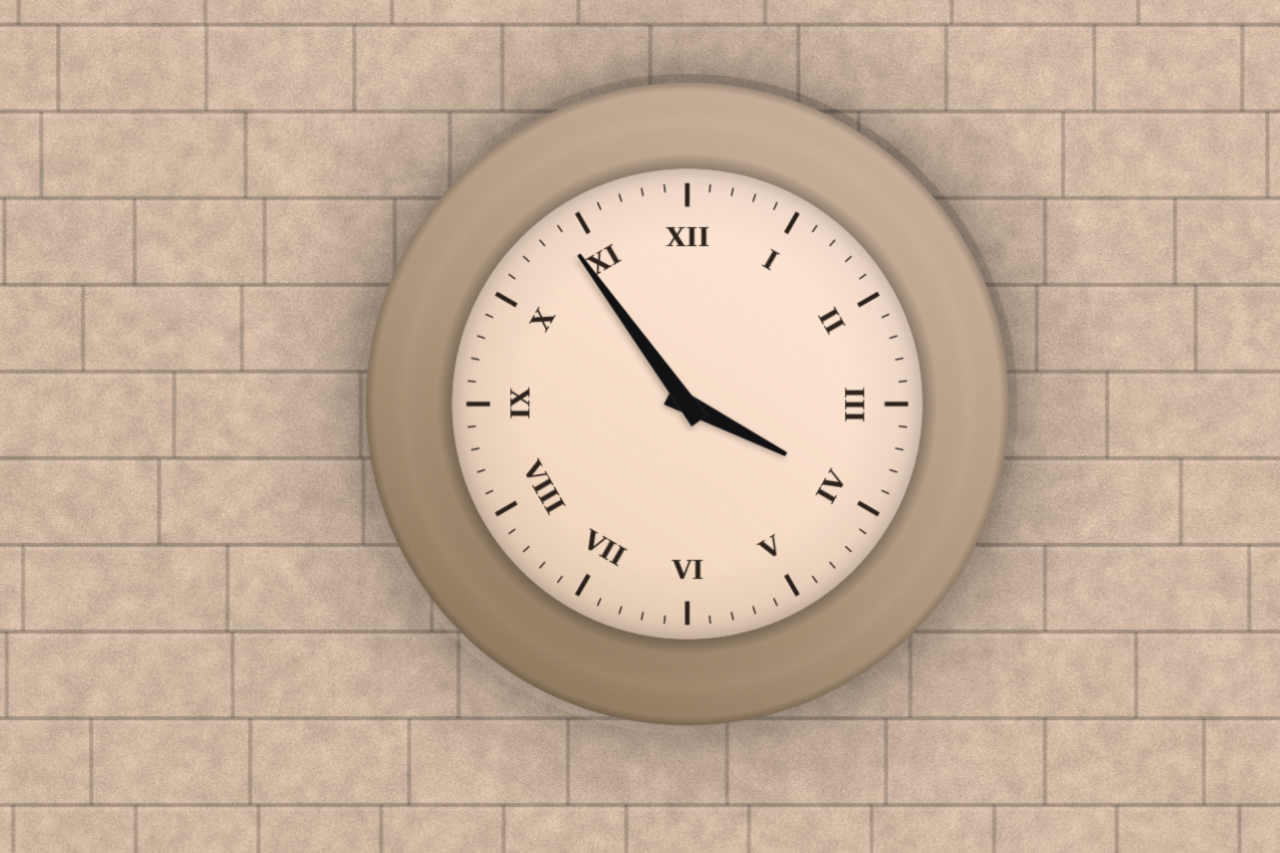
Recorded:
3,54
